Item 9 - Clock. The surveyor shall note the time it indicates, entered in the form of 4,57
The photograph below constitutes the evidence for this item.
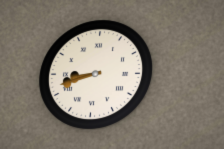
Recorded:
8,42
